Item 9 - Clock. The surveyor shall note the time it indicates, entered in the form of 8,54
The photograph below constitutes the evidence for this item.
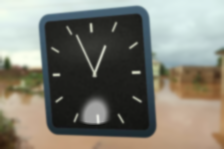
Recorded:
12,56
